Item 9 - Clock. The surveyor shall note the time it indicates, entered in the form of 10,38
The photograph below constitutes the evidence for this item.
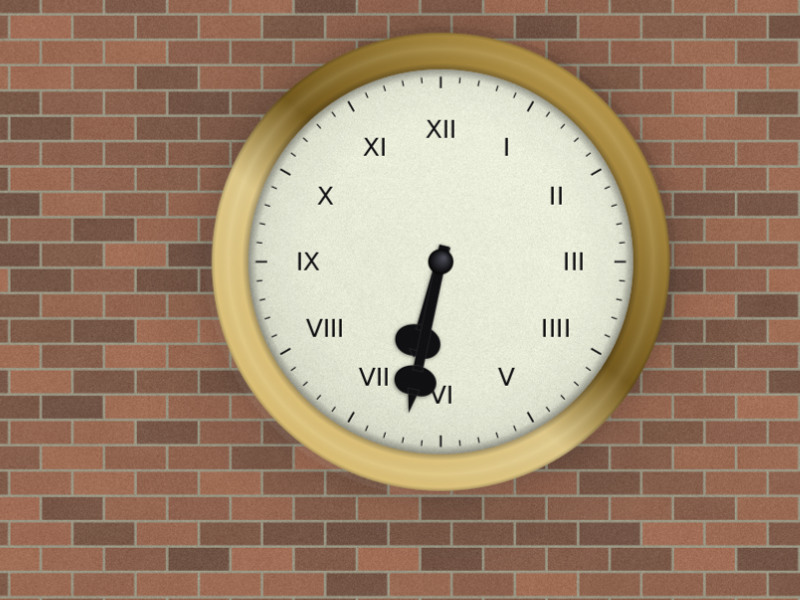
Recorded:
6,32
